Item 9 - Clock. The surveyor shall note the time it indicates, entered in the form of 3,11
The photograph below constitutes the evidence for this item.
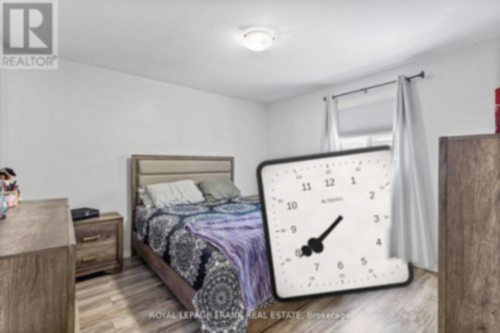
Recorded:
7,39
